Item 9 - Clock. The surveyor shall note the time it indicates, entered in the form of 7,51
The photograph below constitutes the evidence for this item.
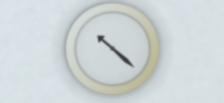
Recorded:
10,22
